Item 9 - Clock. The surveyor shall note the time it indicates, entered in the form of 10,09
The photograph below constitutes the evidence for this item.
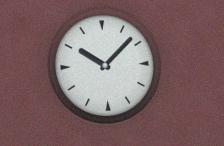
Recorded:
10,08
